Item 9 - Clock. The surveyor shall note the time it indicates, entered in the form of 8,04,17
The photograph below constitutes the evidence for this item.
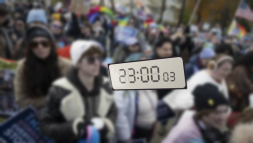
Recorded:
23,00,03
